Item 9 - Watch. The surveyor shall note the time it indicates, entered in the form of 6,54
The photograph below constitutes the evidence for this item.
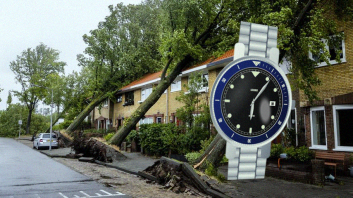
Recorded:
6,06
